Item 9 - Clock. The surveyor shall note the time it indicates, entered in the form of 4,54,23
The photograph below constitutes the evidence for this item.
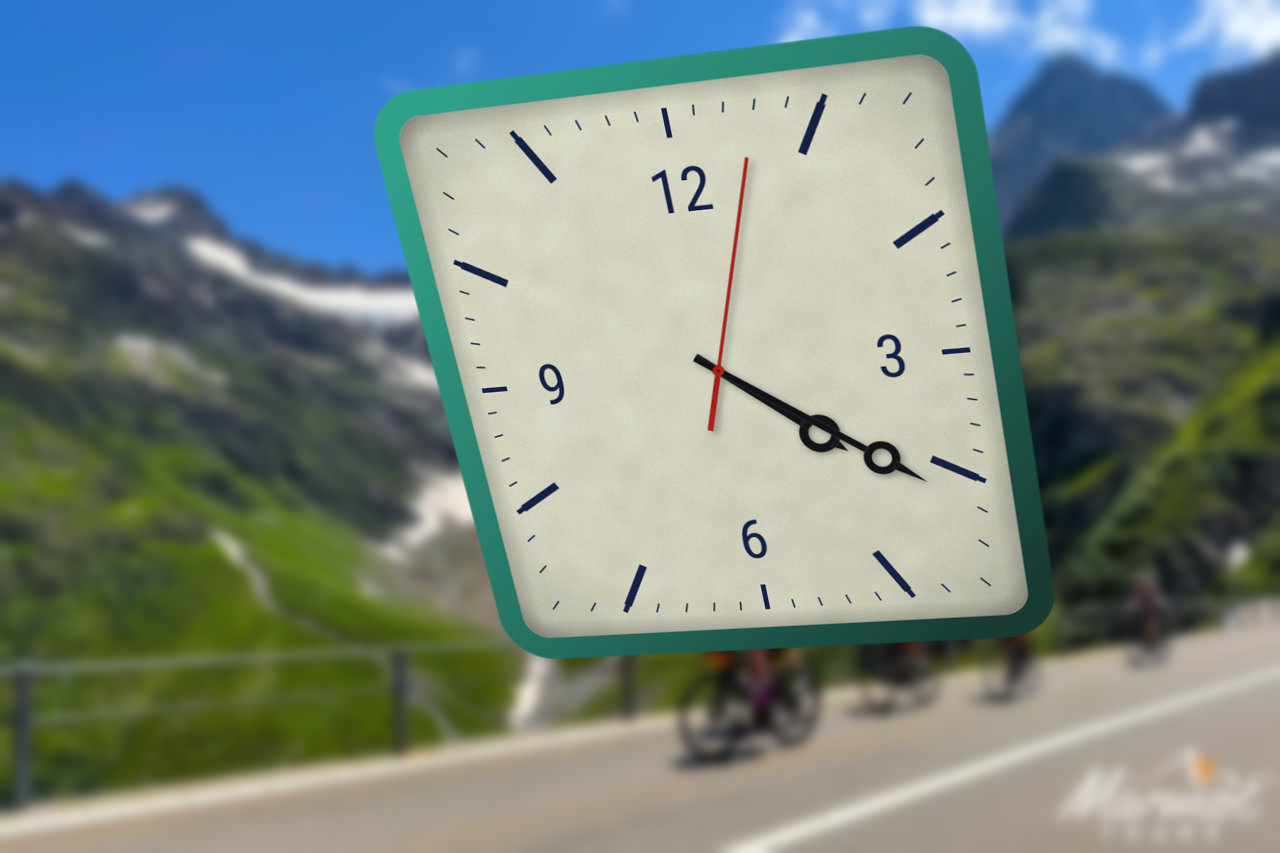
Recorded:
4,21,03
